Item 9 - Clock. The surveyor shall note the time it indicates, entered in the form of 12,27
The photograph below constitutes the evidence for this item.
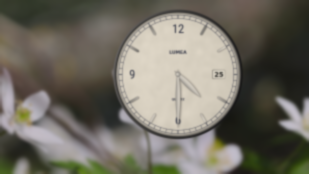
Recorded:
4,30
